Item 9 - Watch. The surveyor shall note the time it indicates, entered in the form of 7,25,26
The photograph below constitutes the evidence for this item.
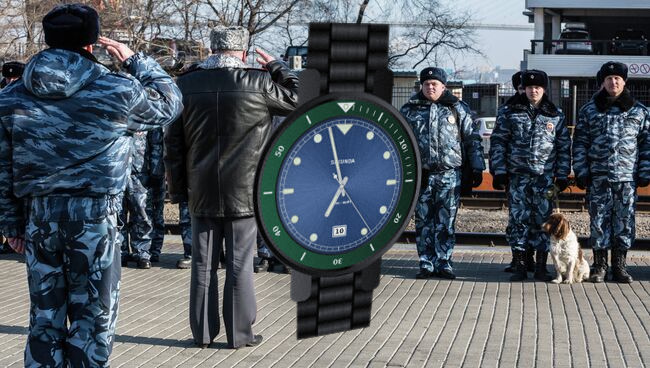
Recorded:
6,57,24
